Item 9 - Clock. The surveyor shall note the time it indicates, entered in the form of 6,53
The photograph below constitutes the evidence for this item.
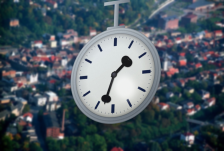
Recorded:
1,33
